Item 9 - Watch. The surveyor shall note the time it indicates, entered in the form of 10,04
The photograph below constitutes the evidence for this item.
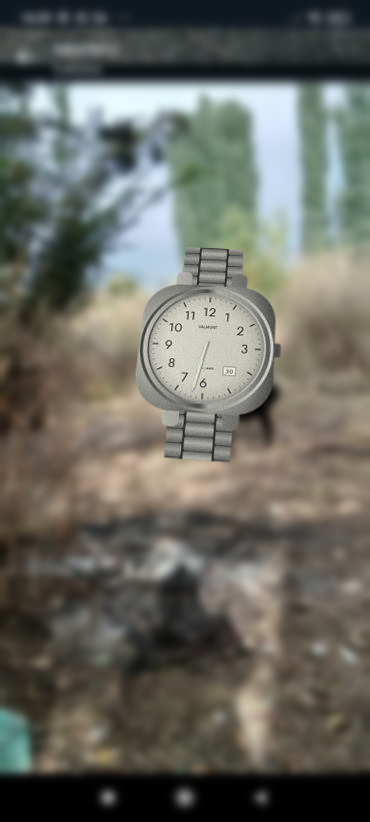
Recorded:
6,32
